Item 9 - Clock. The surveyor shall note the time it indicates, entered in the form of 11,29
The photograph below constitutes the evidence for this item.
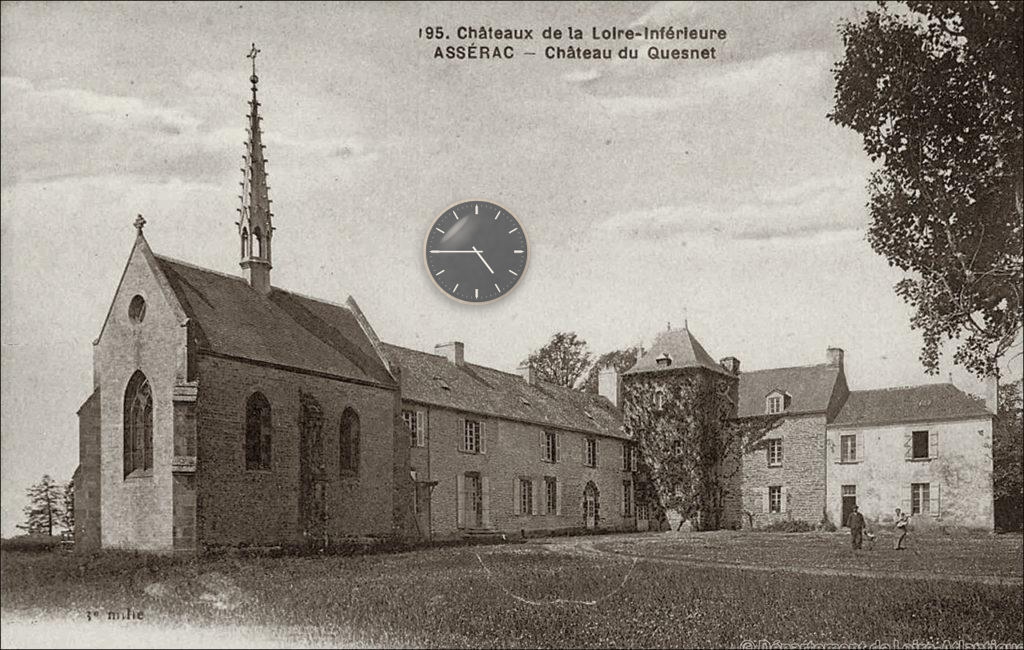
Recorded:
4,45
